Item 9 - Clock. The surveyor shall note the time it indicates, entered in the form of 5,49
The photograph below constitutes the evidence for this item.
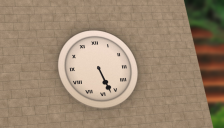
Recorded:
5,27
